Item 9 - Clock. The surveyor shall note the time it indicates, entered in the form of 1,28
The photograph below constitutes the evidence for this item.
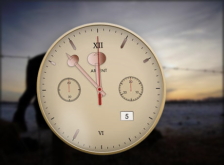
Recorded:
11,53
